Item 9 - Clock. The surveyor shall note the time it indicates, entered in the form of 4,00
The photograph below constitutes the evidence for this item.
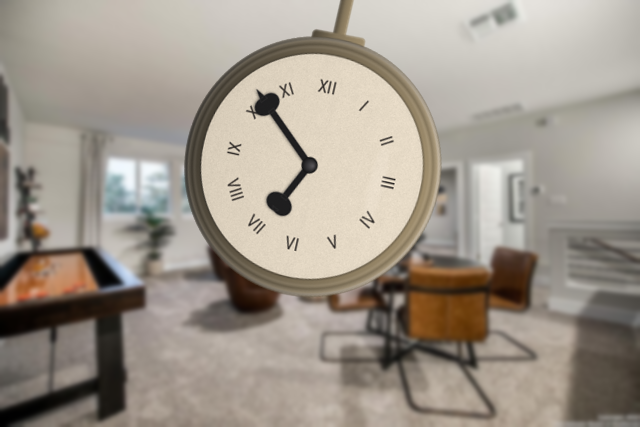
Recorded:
6,52
